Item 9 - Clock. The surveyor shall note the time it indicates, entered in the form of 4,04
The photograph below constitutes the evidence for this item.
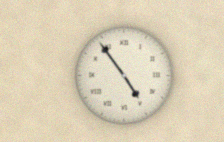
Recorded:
4,54
